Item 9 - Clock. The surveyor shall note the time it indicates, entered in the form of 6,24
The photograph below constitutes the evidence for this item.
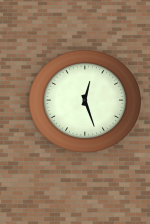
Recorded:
12,27
